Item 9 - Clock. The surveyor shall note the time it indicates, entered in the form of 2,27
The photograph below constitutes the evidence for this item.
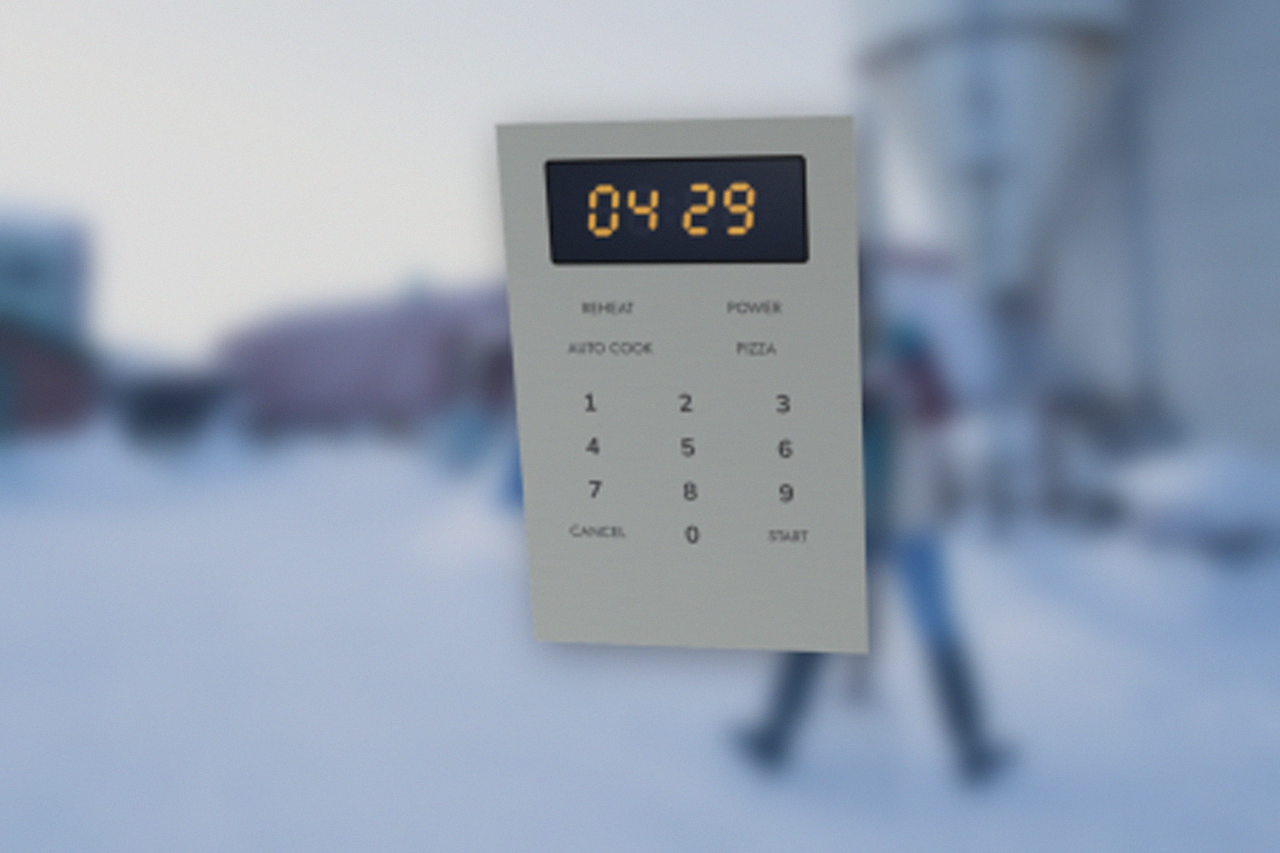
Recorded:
4,29
